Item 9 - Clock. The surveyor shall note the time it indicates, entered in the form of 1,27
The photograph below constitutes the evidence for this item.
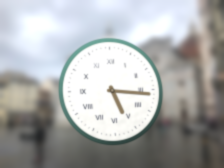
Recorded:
5,16
